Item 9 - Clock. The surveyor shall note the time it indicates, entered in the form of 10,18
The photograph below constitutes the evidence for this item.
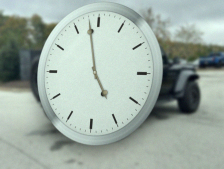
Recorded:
4,58
